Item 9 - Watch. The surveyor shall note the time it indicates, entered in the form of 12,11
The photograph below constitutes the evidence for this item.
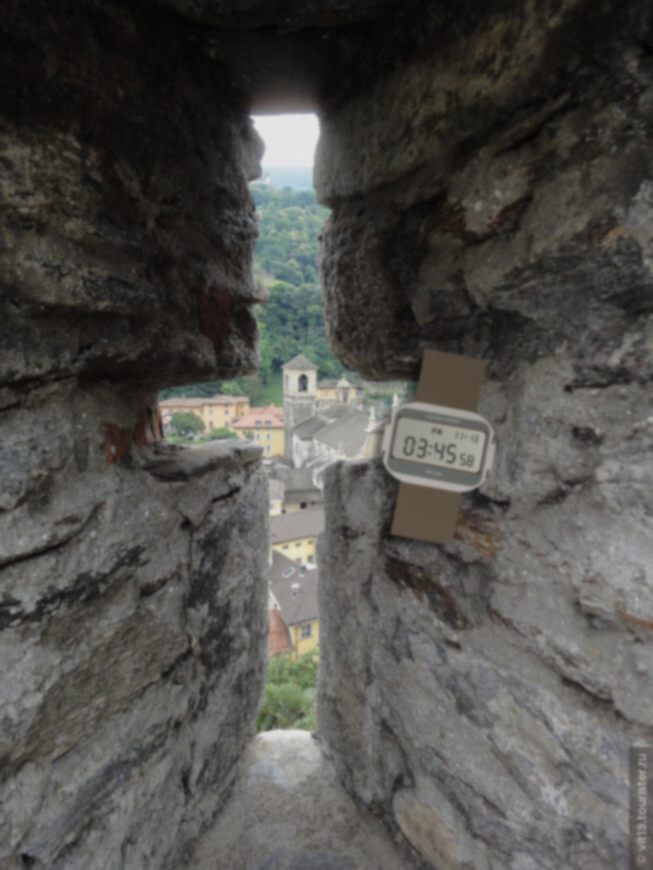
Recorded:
3,45
